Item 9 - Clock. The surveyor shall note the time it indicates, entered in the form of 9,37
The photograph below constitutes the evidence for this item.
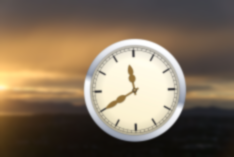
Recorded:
11,40
